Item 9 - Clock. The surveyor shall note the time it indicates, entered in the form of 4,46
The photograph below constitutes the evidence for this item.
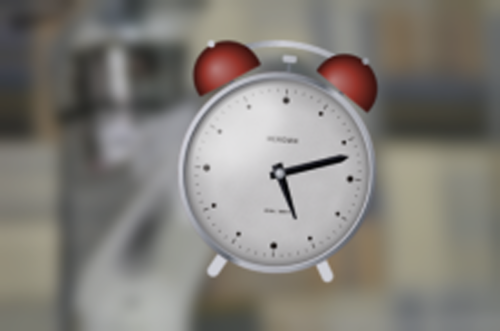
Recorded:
5,12
